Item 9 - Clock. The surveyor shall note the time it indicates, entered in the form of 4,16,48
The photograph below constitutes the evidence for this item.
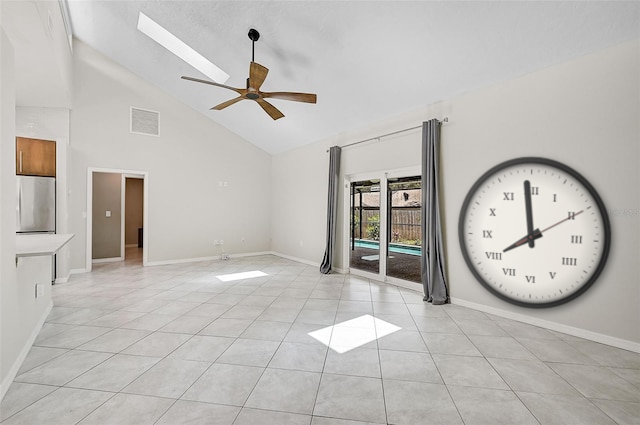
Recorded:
7,59,10
